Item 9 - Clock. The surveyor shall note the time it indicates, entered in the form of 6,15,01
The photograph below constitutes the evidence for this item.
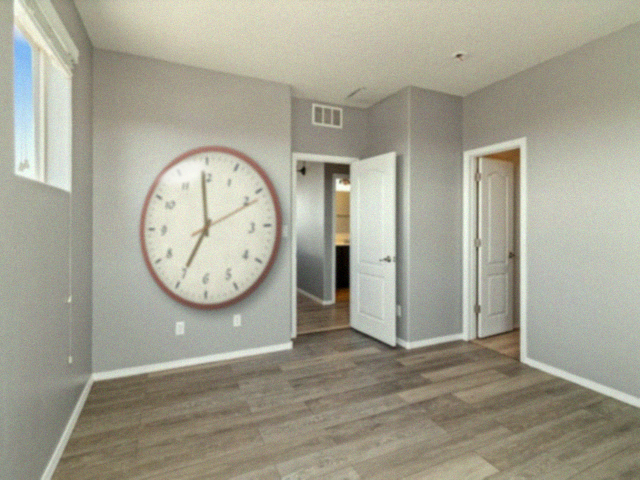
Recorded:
6,59,11
